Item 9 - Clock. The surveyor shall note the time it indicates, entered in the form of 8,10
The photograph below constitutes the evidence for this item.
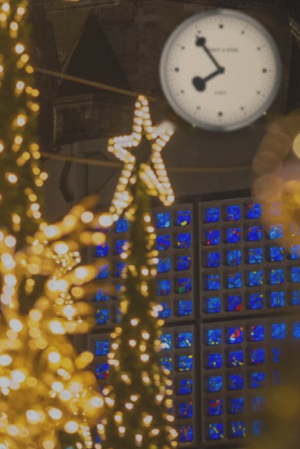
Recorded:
7,54
